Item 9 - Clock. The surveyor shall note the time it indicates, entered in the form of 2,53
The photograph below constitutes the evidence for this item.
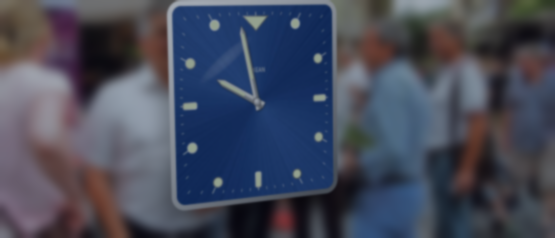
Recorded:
9,58
